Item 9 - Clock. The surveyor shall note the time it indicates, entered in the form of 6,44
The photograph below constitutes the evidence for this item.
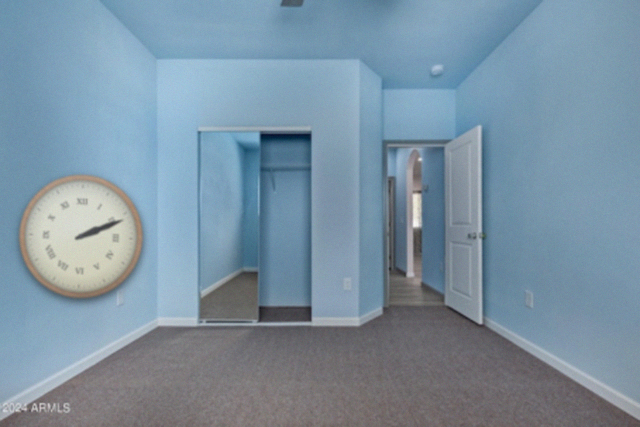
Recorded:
2,11
